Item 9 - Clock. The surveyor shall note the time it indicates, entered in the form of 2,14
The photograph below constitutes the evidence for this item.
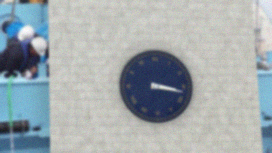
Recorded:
3,17
